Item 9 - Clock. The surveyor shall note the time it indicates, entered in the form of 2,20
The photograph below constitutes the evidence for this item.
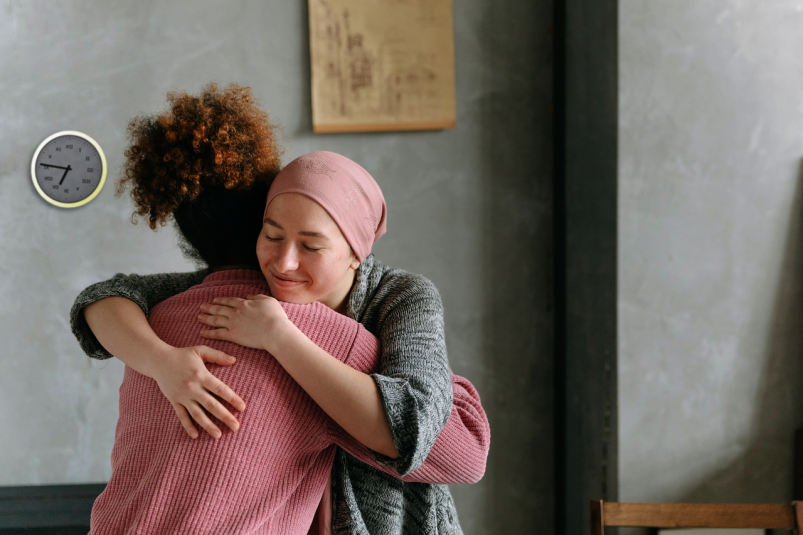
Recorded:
6,46
